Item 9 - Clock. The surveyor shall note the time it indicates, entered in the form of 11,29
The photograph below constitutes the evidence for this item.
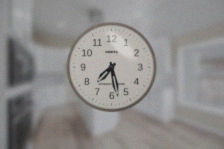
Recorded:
7,28
